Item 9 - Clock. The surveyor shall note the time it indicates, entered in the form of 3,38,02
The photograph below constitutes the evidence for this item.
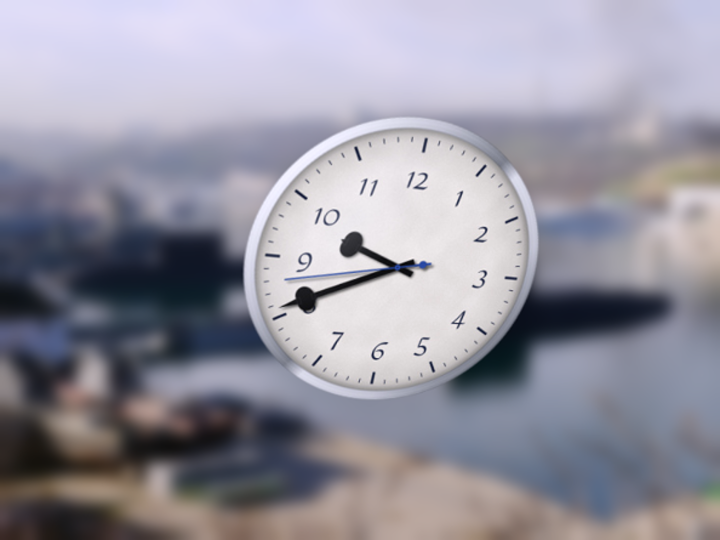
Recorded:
9,40,43
